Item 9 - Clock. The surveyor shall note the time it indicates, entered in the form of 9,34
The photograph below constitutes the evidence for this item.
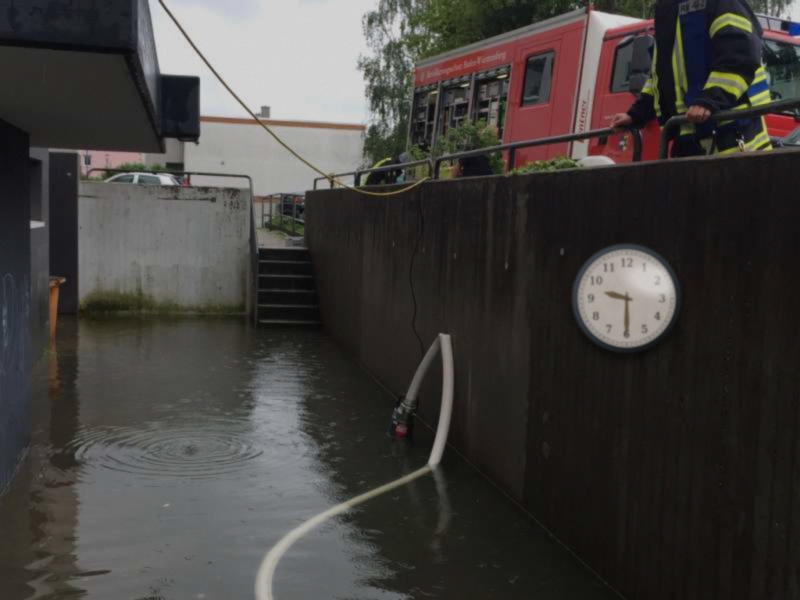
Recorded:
9,30
